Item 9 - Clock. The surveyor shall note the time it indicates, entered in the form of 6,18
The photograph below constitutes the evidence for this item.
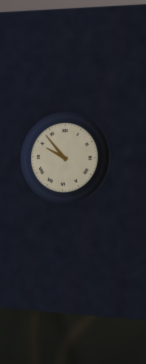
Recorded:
9,53
